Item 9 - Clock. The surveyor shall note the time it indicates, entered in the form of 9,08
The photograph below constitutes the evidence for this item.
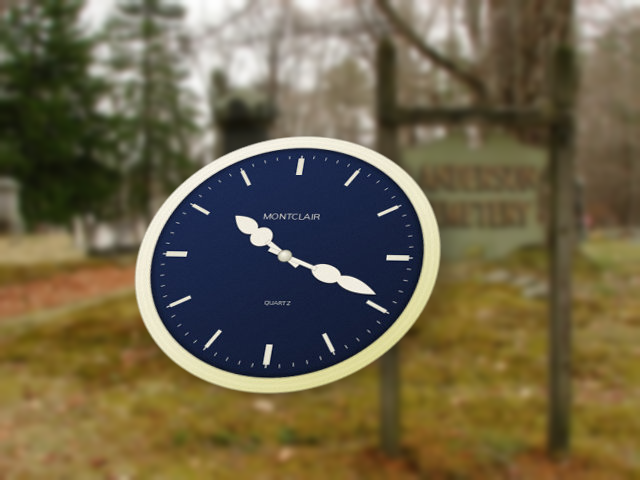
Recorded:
10,19
